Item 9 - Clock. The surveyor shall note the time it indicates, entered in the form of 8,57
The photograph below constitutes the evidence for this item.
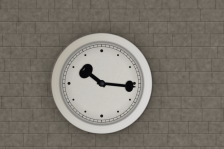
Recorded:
10,16
